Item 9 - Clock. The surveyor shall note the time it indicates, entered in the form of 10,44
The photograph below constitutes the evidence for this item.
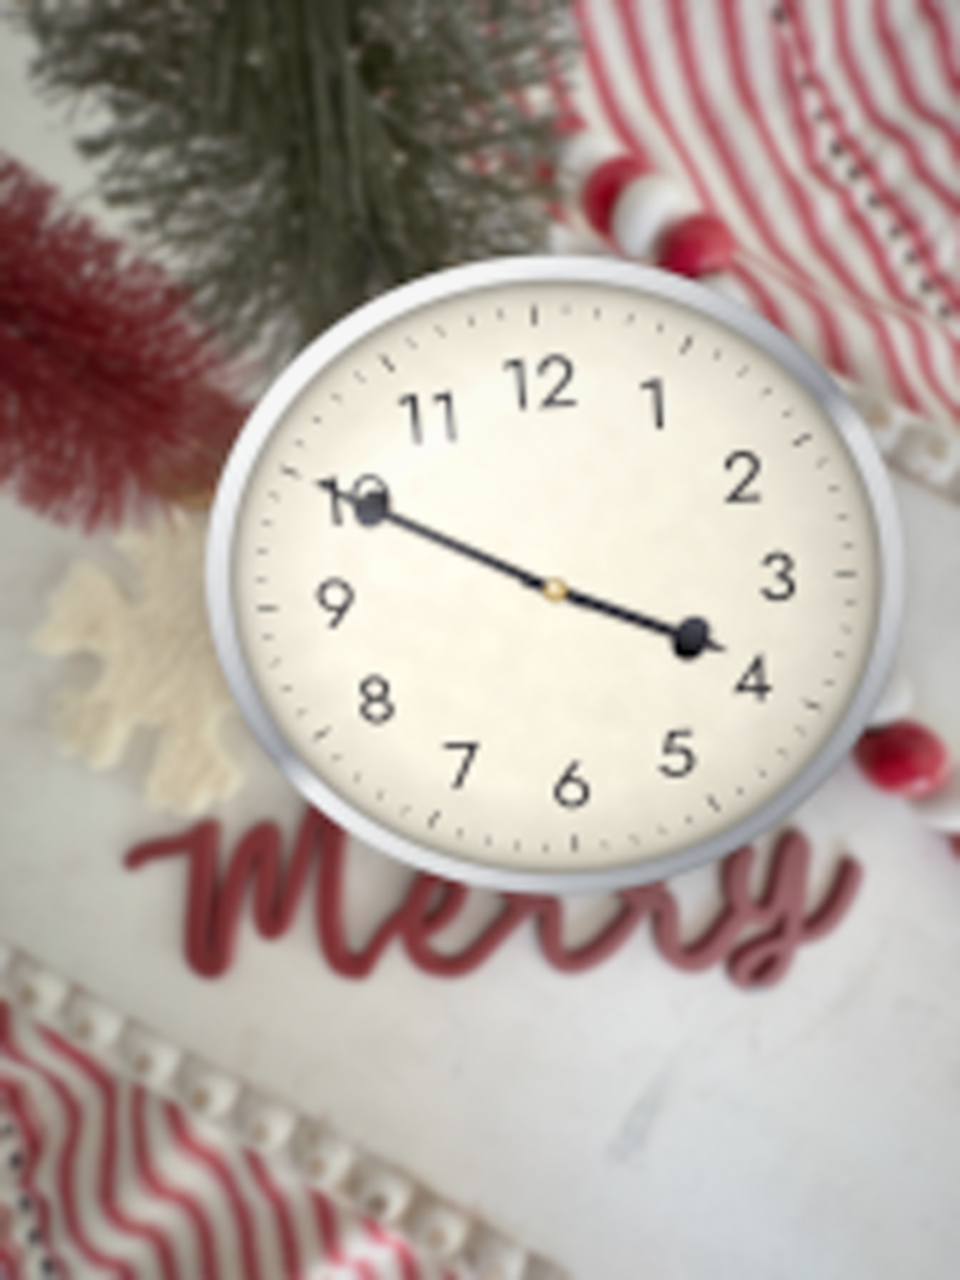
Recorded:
3,50
